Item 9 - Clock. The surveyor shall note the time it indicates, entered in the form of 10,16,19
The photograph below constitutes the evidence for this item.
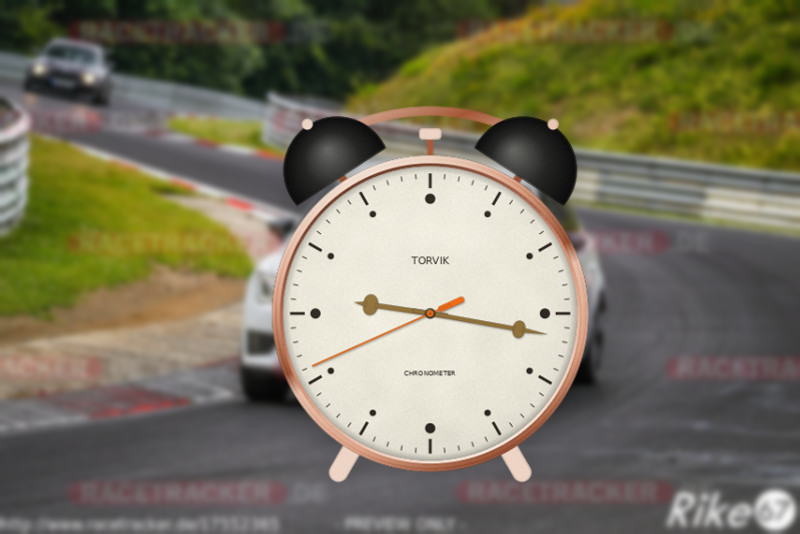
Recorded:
9,16,41
